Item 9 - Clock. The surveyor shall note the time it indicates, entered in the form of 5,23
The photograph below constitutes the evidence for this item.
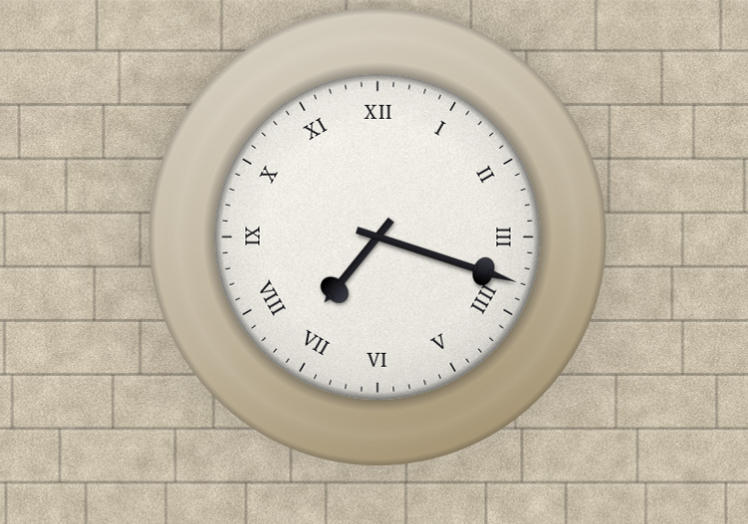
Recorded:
7,18
